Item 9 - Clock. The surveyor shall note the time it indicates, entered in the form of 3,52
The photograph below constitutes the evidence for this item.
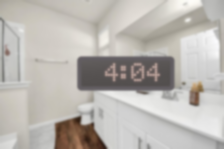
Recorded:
4,04
